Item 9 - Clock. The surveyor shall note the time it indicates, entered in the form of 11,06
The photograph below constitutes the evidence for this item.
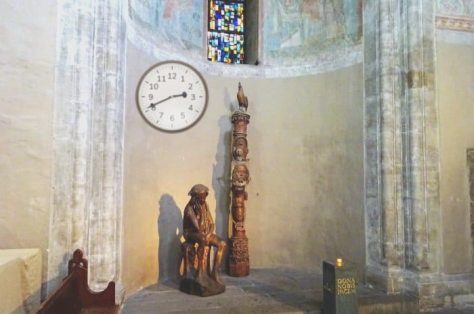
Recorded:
2,41
